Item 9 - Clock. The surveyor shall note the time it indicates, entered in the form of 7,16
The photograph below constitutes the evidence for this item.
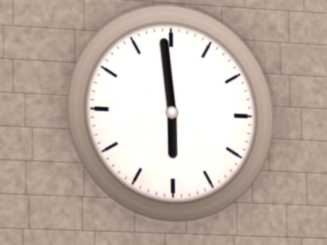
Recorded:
5,59
